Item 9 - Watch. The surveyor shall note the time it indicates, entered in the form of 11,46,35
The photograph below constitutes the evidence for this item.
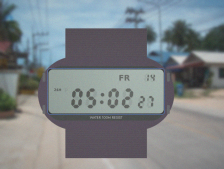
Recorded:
5,02,27
